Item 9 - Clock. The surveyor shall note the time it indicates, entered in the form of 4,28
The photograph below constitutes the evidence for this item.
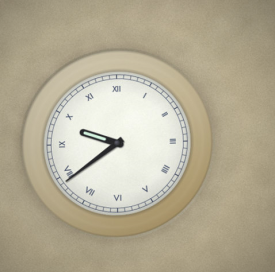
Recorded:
9,39
